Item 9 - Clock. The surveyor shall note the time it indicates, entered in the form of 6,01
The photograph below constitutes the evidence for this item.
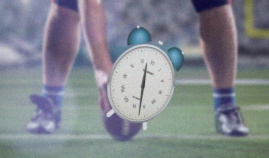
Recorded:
11,27
